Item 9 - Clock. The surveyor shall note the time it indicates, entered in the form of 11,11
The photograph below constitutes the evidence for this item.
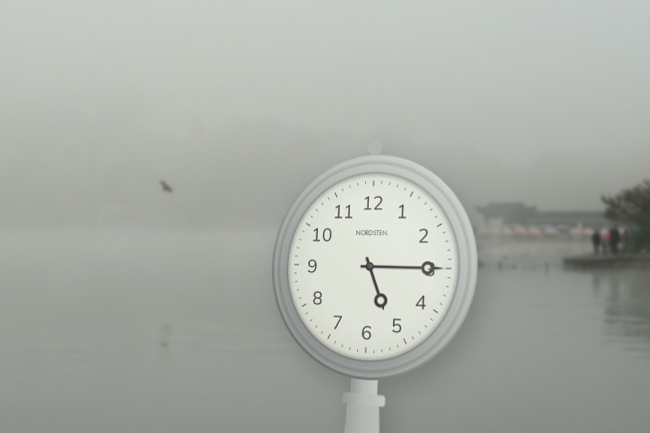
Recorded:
5,15
